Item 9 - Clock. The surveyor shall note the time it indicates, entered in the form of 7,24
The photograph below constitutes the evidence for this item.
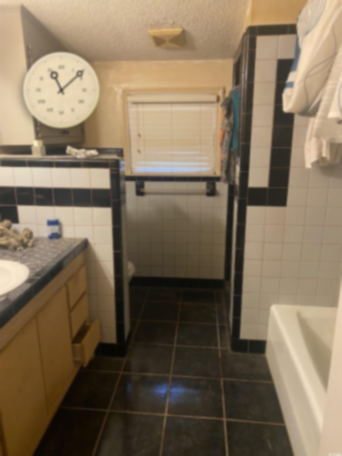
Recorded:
11,08
